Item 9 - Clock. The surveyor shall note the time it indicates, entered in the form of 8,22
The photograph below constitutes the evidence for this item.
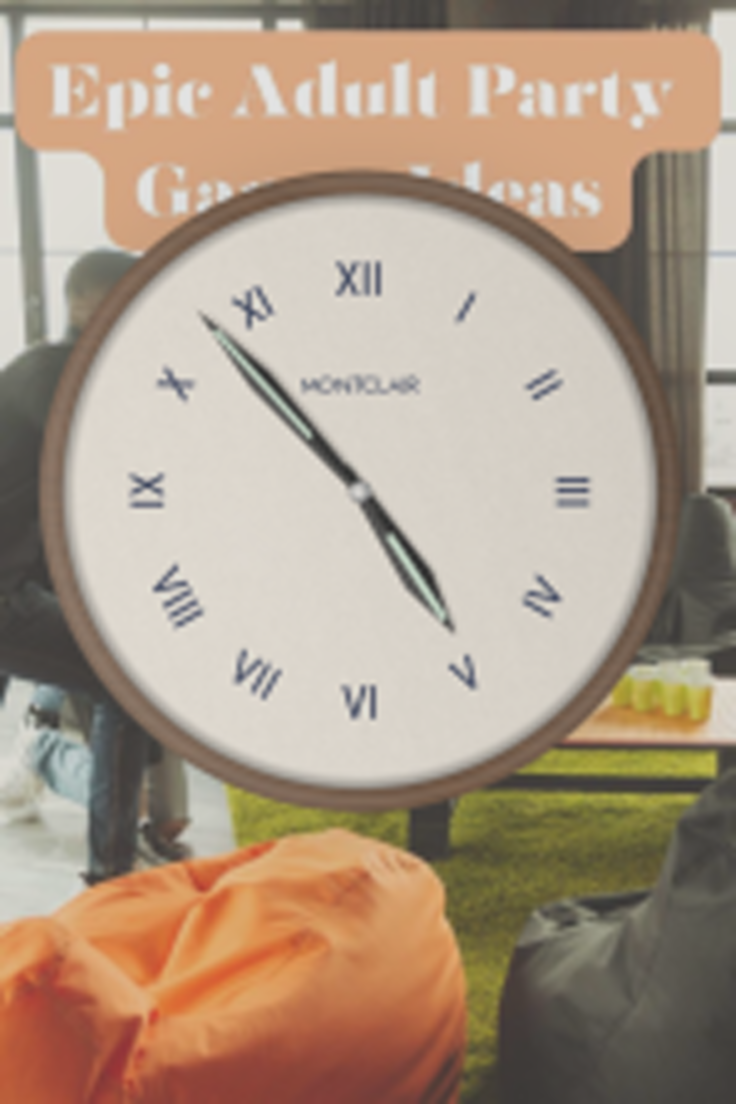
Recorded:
4,53
